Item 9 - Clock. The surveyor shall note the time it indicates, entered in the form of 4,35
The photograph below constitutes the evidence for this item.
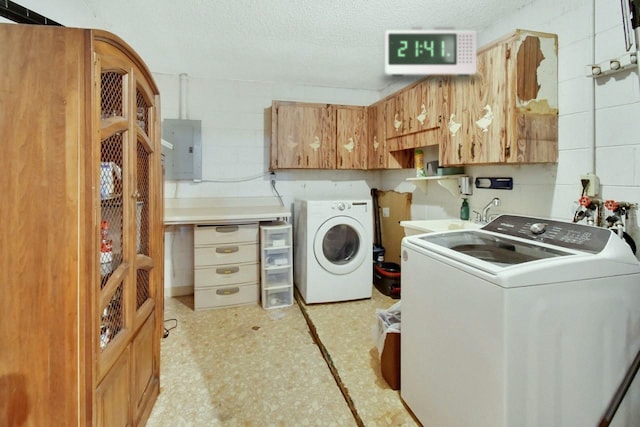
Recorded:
21,41
